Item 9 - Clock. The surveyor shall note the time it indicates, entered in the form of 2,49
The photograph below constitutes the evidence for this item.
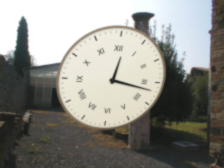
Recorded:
12,17
